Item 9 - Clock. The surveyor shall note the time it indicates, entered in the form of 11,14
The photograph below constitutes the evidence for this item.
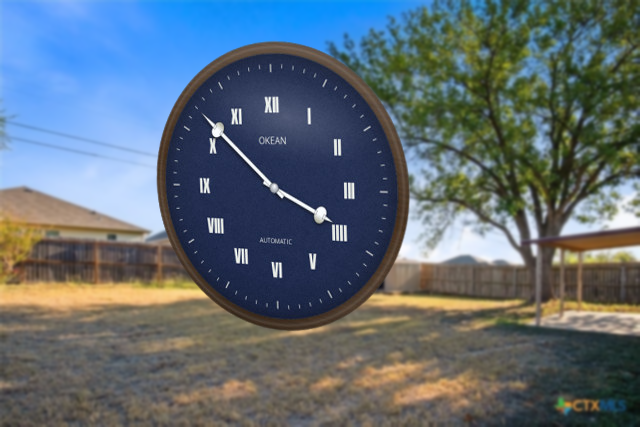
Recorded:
3,52
